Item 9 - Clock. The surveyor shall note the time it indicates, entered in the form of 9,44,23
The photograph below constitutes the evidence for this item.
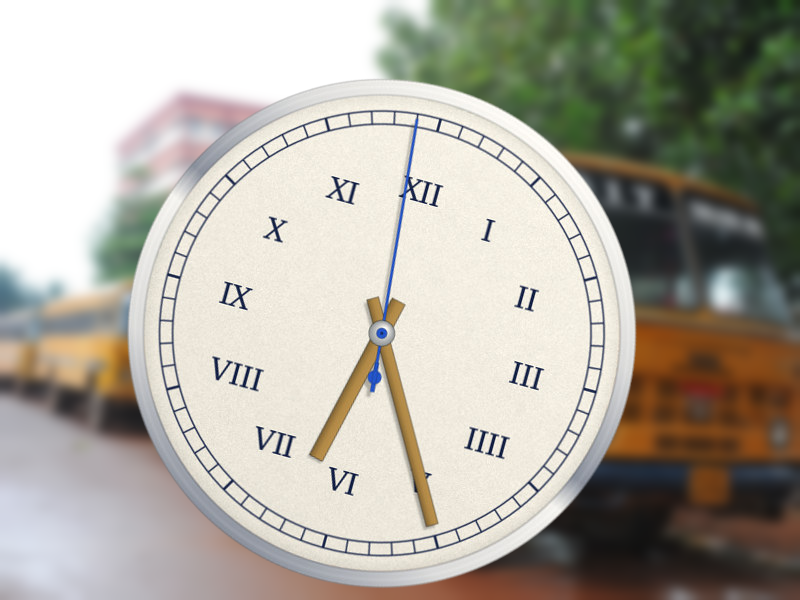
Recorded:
6,24,59
